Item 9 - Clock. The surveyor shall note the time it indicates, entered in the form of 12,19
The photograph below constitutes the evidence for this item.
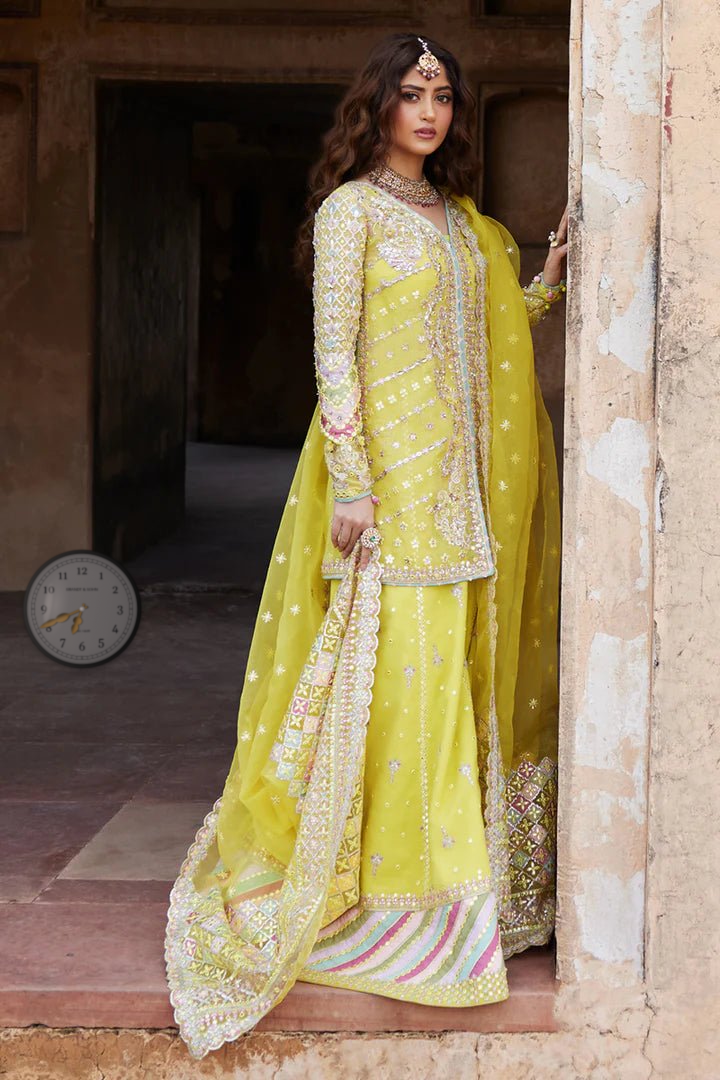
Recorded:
6,41
